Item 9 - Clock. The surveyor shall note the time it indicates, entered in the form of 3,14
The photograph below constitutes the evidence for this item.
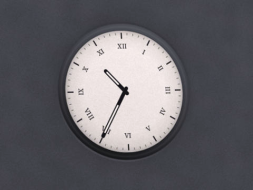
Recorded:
10,35
